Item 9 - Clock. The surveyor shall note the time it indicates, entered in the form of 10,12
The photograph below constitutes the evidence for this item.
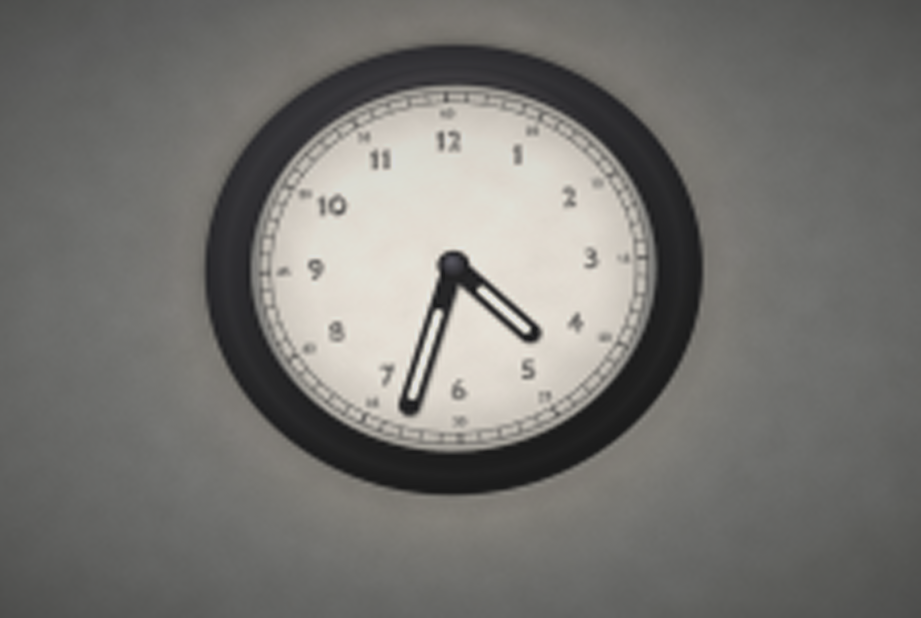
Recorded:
4,33
